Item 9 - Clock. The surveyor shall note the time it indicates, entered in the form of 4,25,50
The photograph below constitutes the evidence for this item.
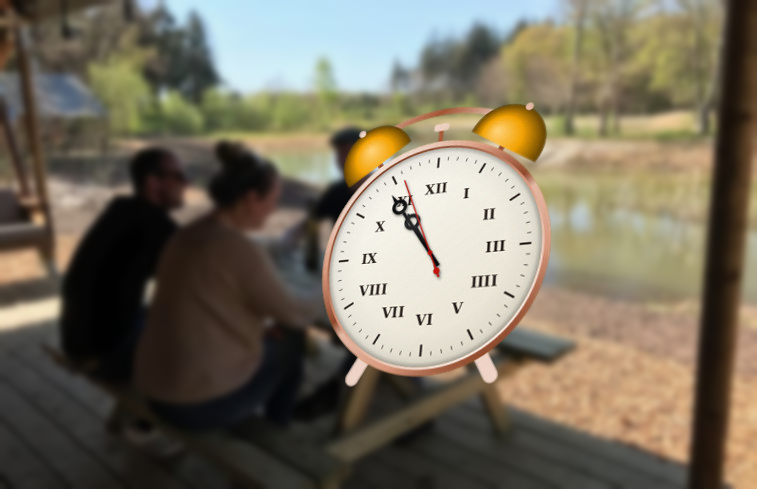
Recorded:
10,53,56
